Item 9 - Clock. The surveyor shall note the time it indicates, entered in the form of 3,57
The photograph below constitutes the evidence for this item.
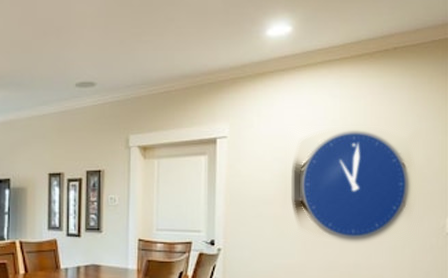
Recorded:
11,01
